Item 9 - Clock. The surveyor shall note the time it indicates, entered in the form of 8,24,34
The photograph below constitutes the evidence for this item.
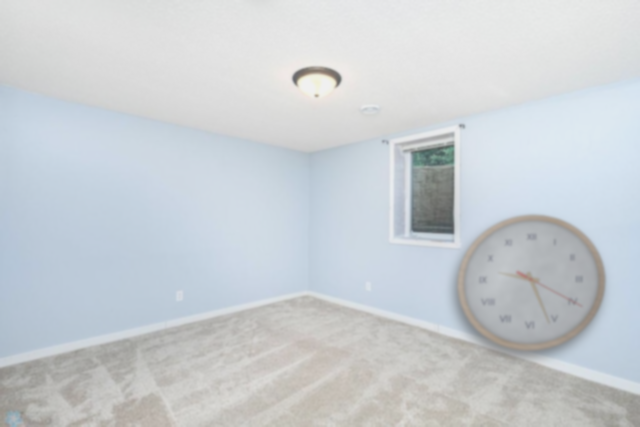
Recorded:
9,26,20
